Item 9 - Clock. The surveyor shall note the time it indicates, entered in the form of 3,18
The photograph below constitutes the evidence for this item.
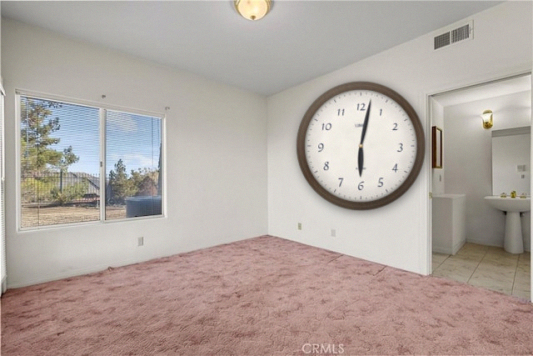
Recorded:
6,02
